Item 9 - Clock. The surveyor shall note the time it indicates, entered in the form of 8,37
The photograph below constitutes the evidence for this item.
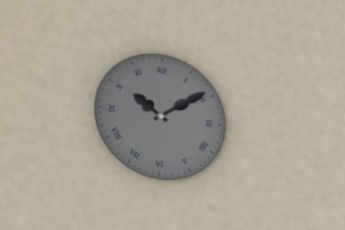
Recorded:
10,09
